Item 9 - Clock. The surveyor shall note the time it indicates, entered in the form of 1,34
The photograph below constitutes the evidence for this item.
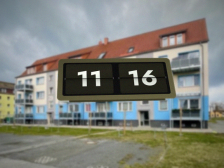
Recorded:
11,16
